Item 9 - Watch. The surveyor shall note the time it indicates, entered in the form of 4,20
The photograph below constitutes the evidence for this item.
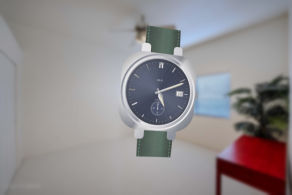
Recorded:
5,11
